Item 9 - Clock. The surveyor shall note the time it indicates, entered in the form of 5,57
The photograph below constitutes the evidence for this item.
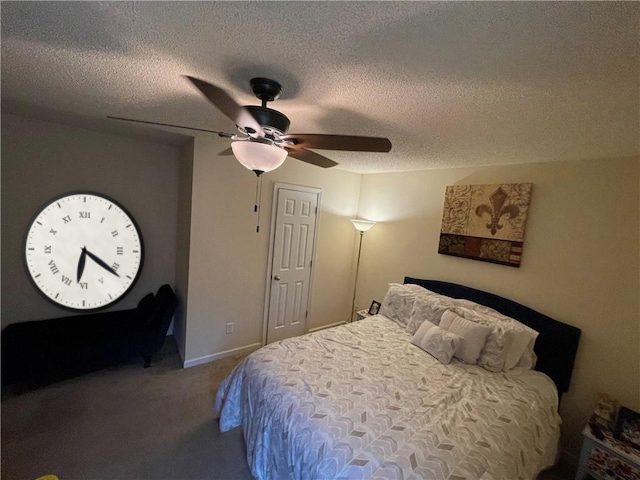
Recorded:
6,21
